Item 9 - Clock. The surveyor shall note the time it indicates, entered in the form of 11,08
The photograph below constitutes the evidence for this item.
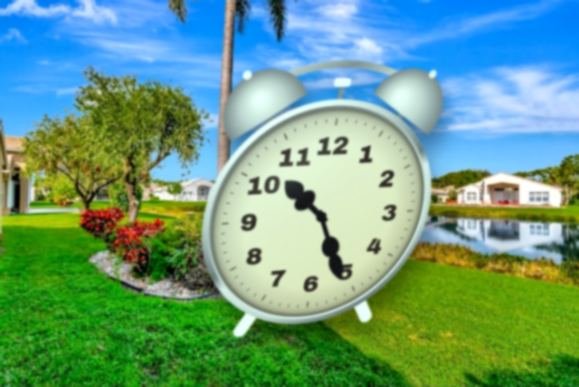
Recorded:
10,26
